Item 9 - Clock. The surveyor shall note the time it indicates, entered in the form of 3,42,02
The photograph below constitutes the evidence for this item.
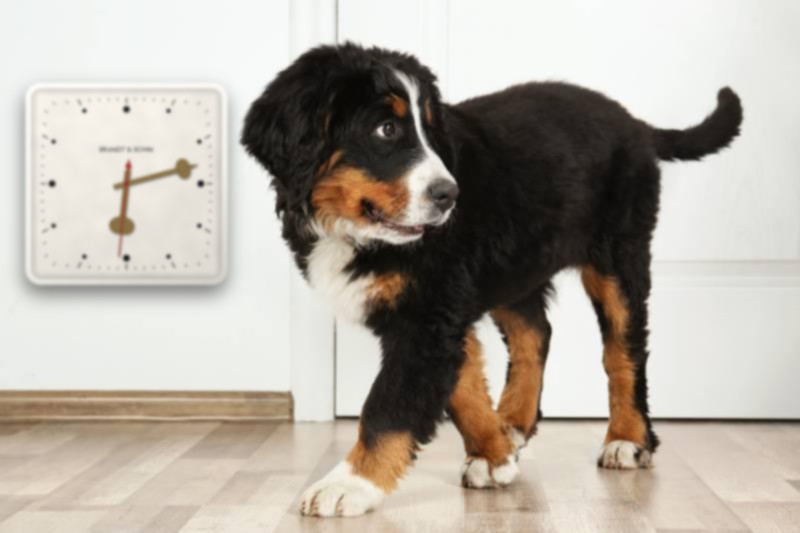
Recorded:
6,12,31
